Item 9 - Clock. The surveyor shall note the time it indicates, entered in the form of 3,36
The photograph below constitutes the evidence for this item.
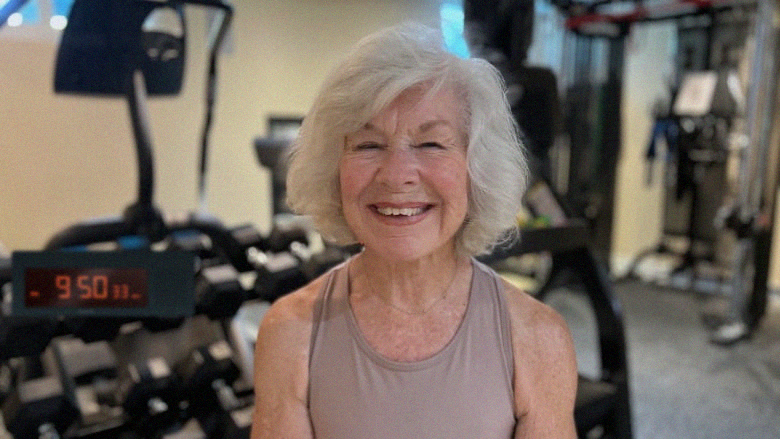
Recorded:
9,50
